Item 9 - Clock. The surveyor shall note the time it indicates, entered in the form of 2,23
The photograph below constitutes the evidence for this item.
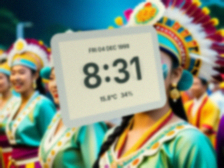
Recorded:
8,31
